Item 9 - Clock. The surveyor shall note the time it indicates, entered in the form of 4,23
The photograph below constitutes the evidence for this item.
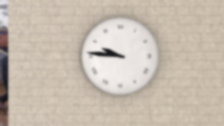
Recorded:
9,46
